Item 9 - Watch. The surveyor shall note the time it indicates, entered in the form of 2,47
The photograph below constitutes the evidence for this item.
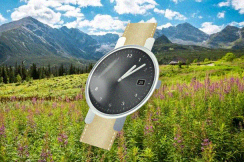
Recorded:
1,08
